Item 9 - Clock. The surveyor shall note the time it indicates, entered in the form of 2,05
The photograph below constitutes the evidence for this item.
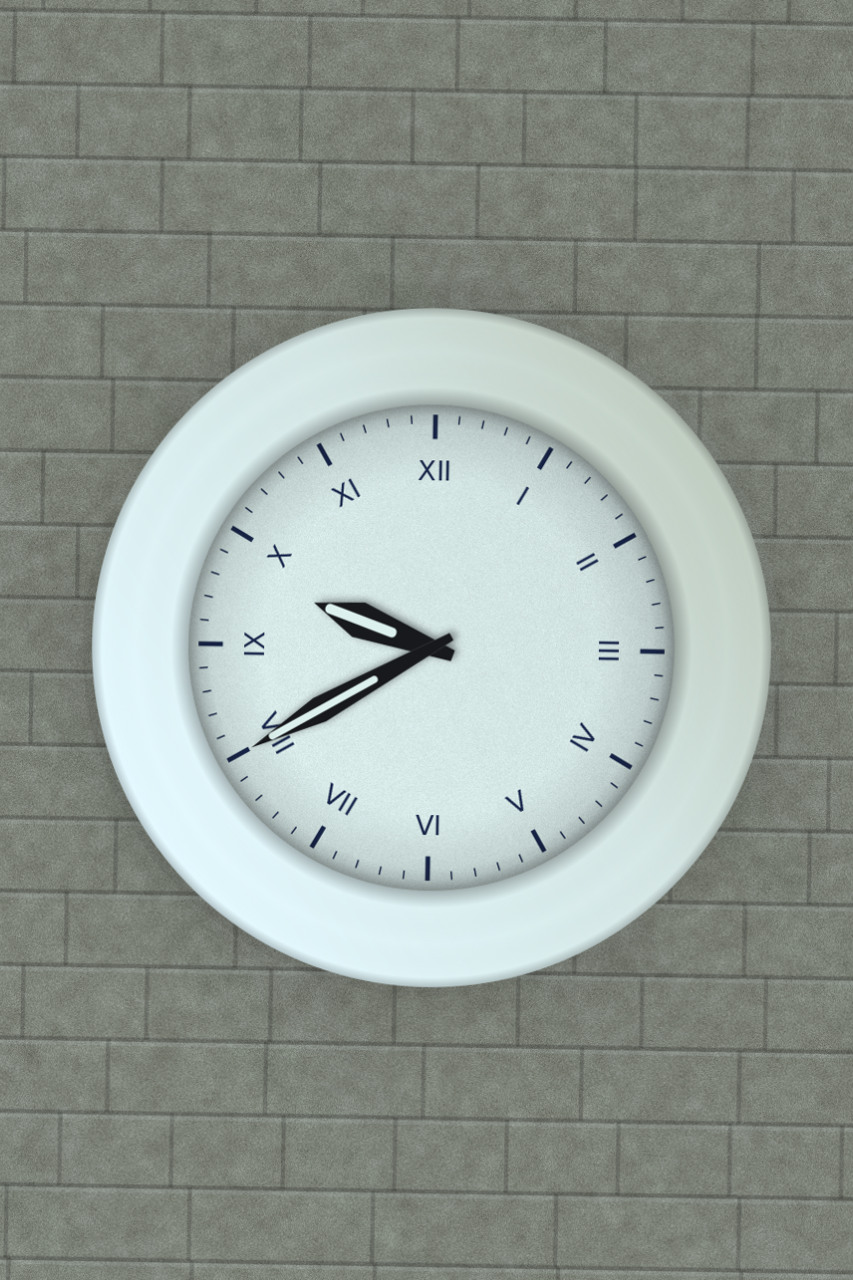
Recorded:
9,40
